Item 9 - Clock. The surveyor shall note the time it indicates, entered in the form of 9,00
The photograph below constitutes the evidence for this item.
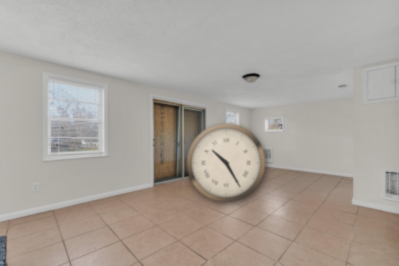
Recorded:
10,25
